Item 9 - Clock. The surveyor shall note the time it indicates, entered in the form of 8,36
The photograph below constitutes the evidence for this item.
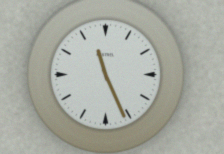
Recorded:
11,26
